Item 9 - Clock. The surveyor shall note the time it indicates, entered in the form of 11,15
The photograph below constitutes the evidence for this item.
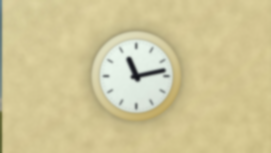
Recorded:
11,13
